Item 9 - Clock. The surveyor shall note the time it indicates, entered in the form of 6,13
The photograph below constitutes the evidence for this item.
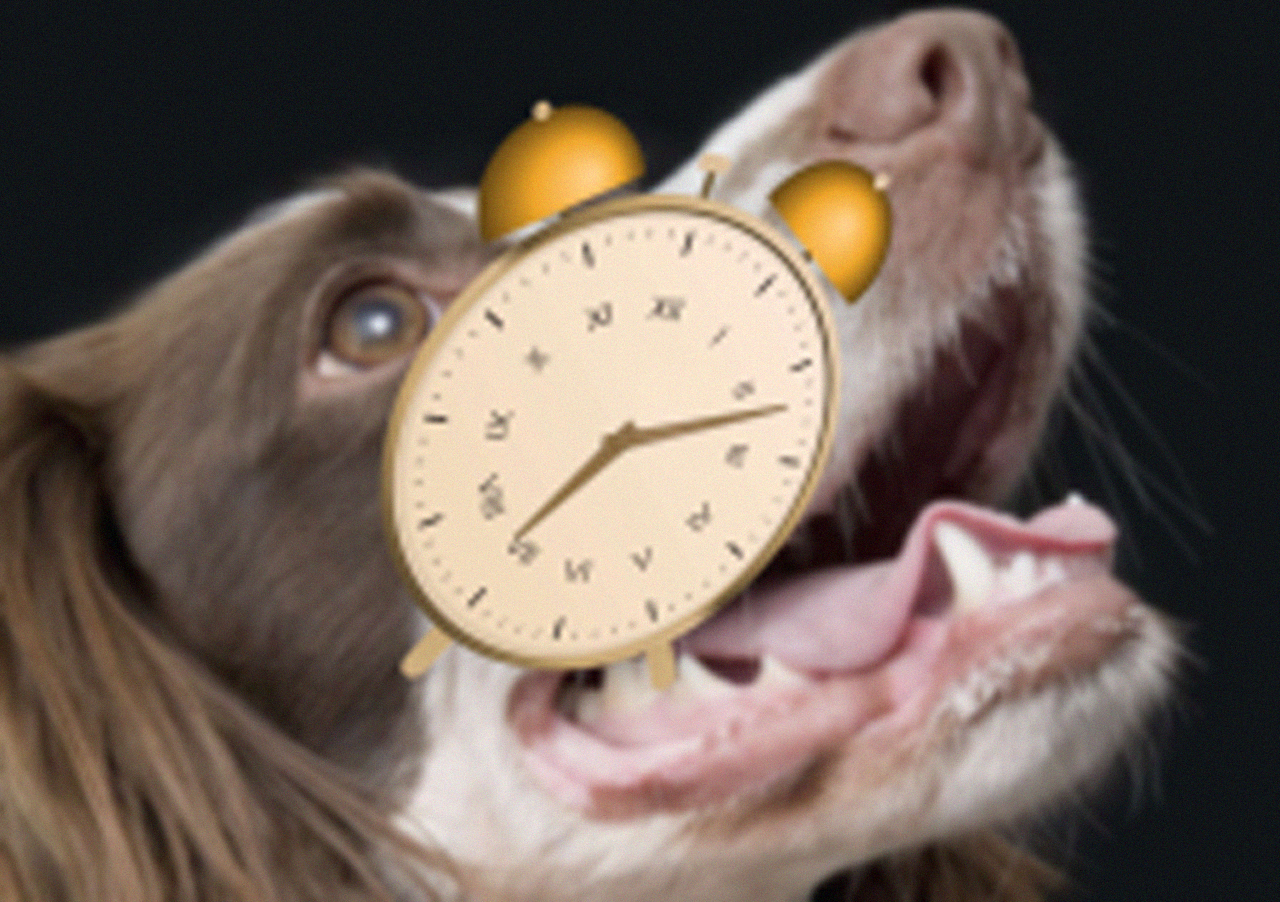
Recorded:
7,12
